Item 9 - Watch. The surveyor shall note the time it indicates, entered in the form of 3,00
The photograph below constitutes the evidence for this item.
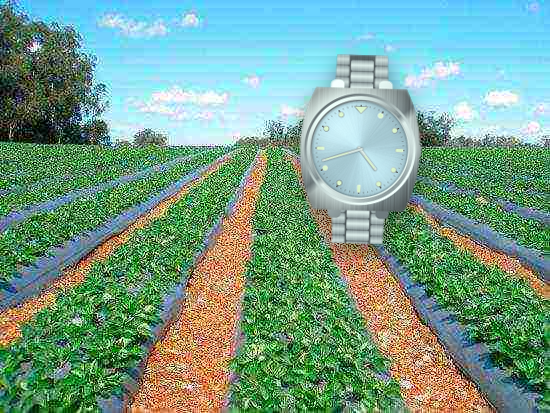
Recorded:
4,42
